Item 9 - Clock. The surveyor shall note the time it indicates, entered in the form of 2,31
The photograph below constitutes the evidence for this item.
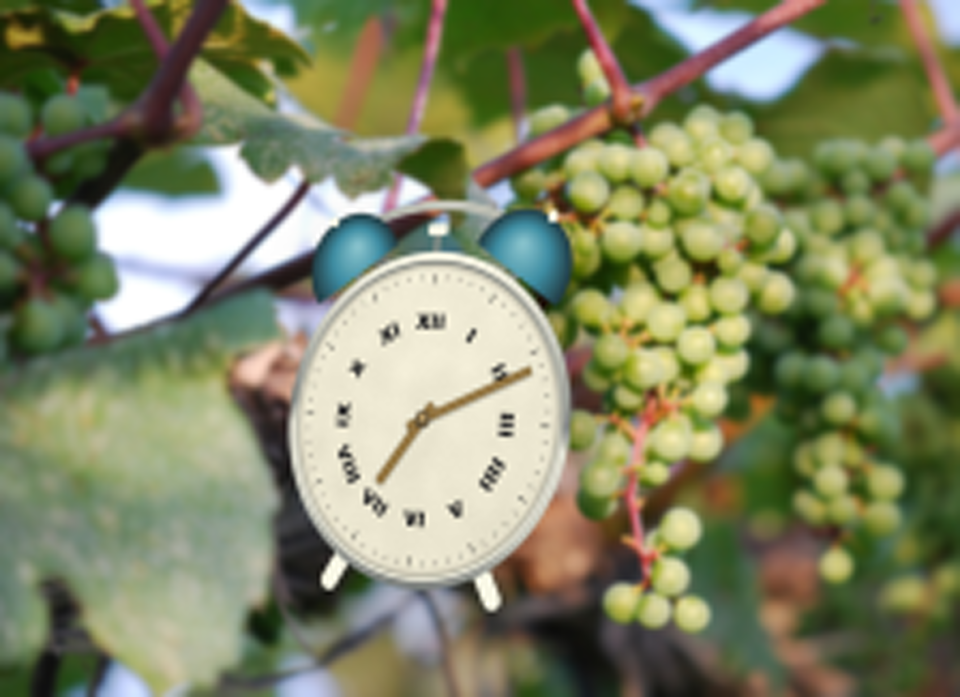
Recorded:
7,11
